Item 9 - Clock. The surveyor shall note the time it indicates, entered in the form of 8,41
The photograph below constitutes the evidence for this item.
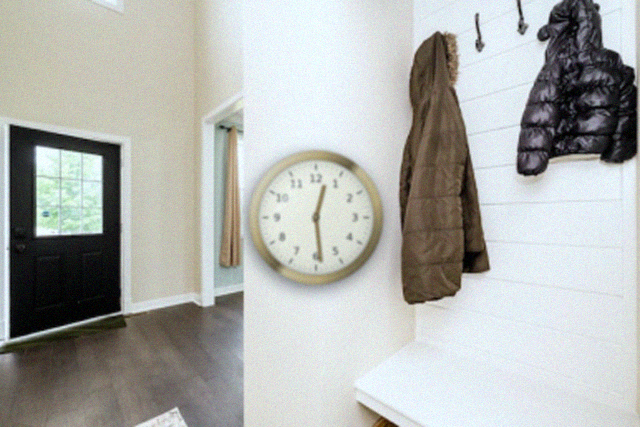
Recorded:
12,29
